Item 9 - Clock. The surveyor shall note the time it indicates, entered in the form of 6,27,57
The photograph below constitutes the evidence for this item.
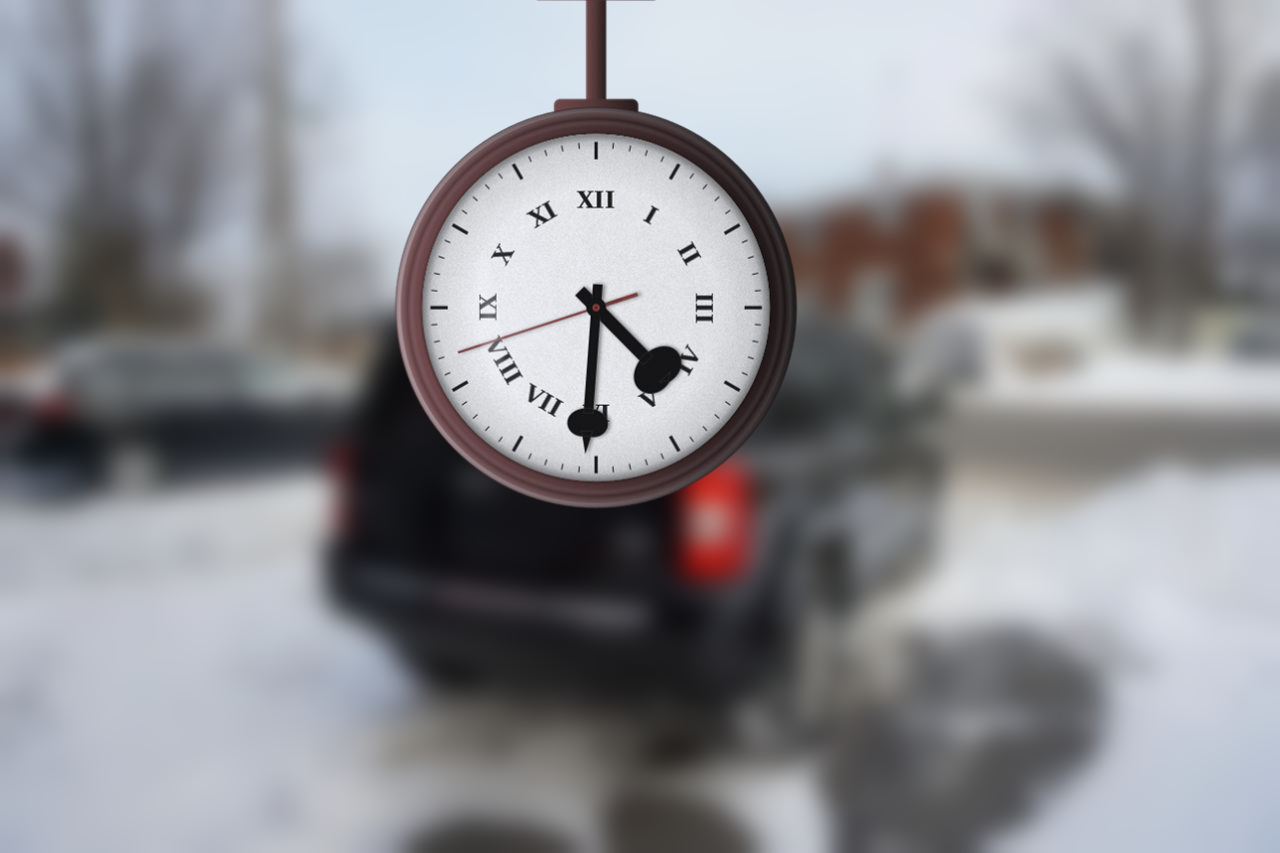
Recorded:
4,30,42
